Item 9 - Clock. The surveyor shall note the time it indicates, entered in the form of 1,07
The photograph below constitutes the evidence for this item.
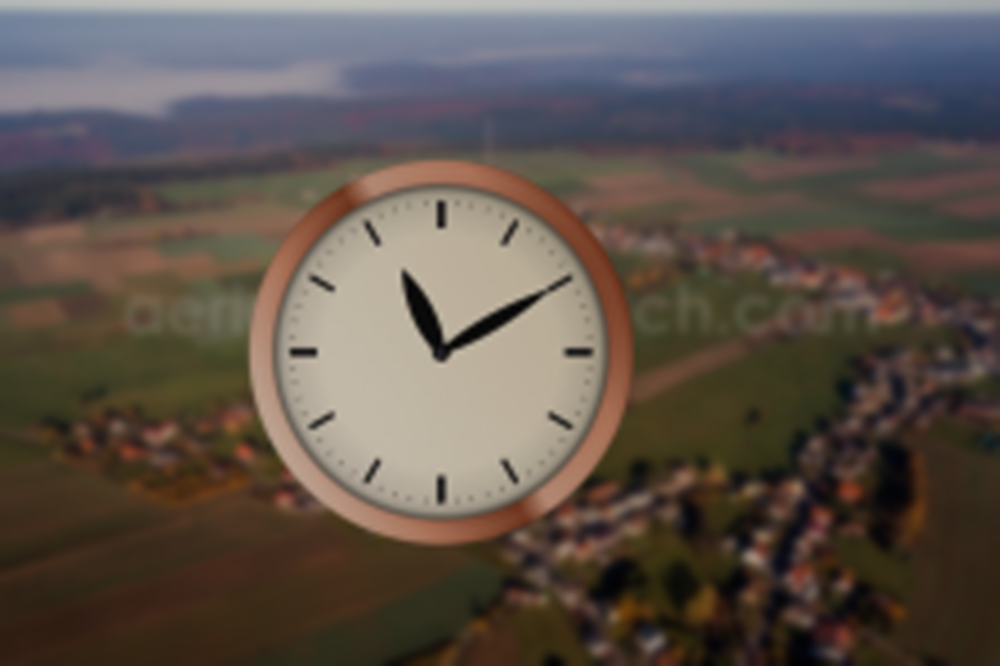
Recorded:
11,10
